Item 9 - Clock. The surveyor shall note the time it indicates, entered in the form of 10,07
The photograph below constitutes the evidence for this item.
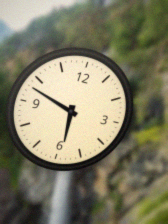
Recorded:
5,48
